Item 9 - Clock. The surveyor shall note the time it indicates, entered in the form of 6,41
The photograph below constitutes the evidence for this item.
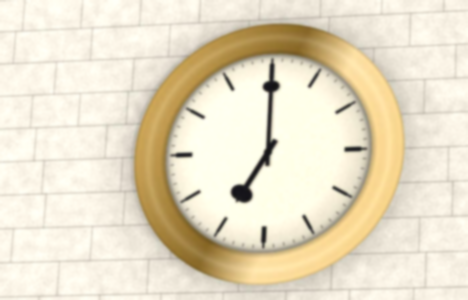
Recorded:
7,00
